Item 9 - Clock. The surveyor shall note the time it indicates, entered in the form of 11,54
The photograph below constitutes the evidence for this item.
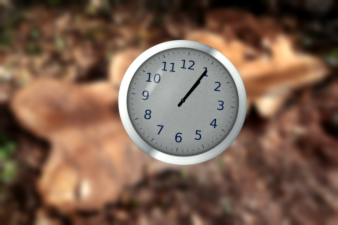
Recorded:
1,05
